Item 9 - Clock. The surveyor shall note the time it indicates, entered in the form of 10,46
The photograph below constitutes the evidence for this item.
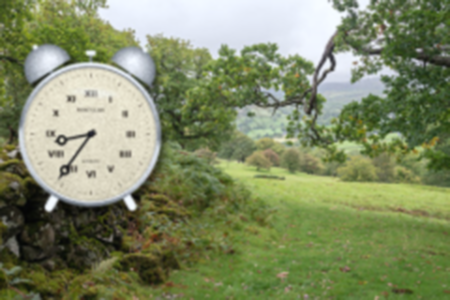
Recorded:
8,36
